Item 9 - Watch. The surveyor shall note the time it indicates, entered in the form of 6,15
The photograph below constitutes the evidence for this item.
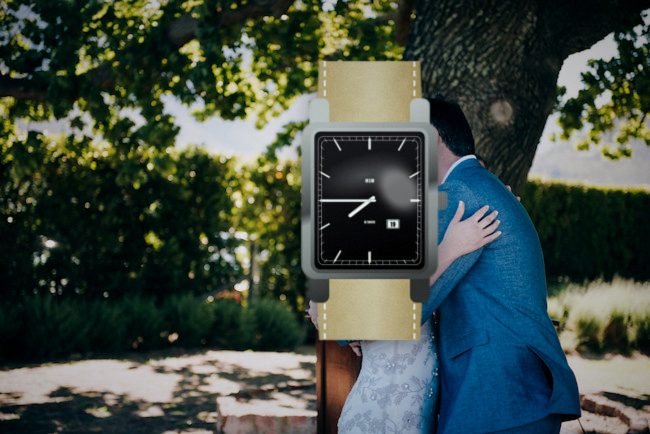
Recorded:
7,45
